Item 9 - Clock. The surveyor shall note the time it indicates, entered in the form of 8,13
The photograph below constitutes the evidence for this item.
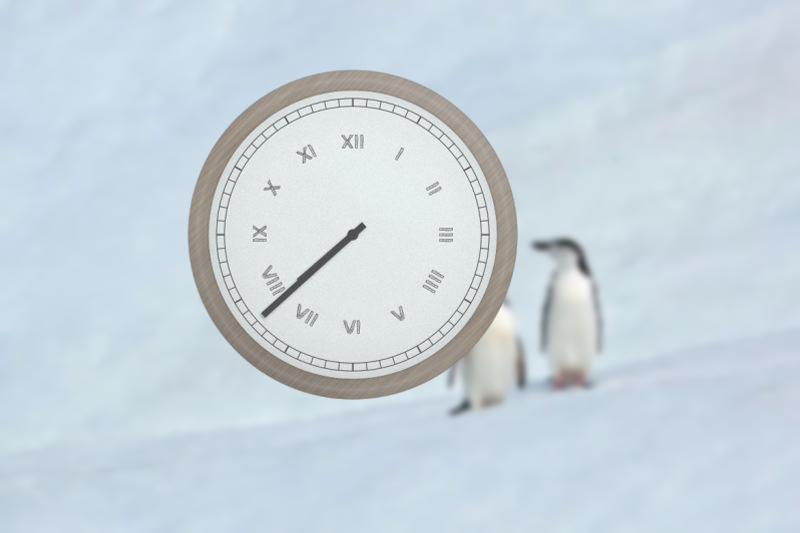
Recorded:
7,38
